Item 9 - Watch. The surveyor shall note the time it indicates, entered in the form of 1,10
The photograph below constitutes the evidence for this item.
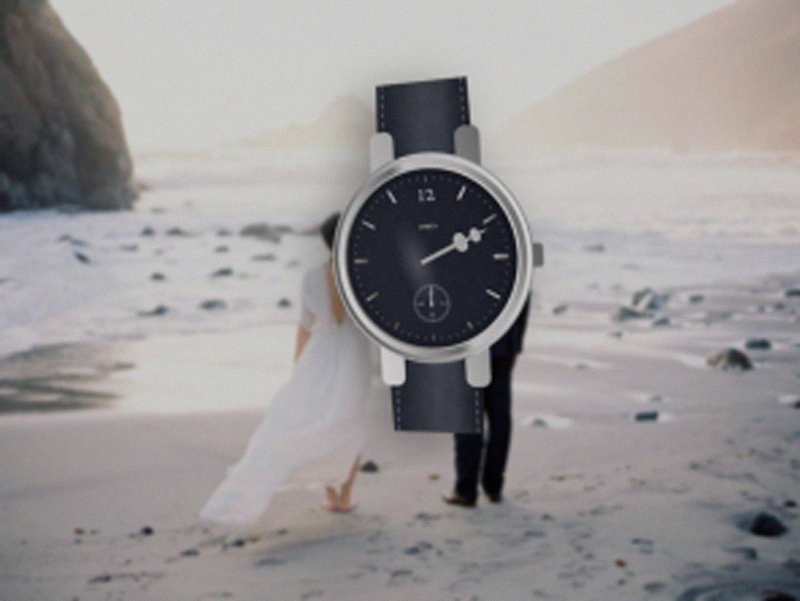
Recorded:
2,11
